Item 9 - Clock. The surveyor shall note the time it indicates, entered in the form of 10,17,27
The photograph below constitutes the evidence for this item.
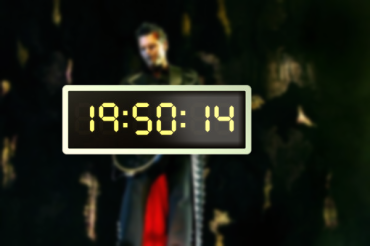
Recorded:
19,50,14
